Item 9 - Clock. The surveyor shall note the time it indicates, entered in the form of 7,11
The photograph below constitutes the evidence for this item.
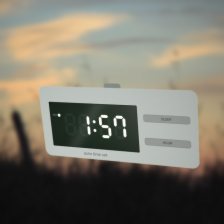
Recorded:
1,57
